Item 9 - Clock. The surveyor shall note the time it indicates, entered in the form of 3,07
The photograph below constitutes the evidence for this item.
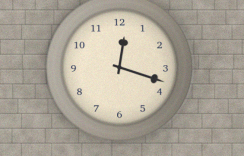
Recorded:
12,18
